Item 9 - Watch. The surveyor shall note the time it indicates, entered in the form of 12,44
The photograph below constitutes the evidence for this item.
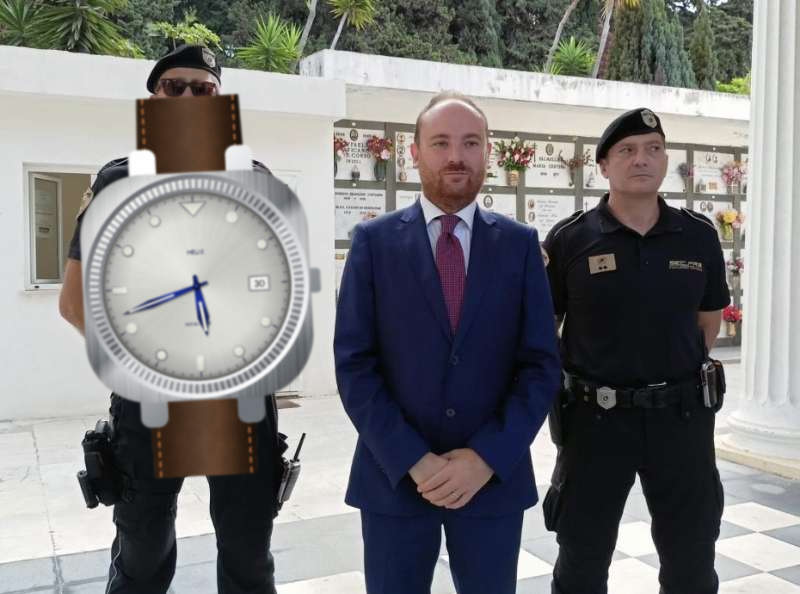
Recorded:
5,42
